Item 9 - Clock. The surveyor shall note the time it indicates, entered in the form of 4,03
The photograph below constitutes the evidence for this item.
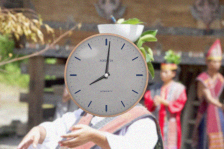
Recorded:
8,01
